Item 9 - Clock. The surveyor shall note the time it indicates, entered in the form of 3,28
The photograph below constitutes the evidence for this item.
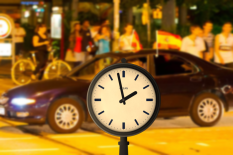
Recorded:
1,58
